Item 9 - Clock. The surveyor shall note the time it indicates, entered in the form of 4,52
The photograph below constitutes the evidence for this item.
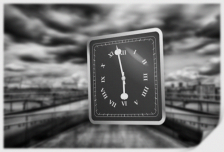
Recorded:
5,58
